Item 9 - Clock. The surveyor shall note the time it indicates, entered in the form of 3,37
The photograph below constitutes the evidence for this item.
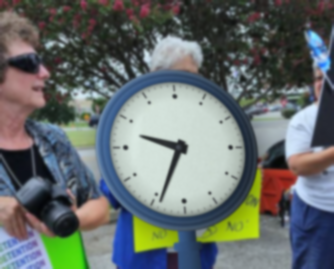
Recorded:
9,34
